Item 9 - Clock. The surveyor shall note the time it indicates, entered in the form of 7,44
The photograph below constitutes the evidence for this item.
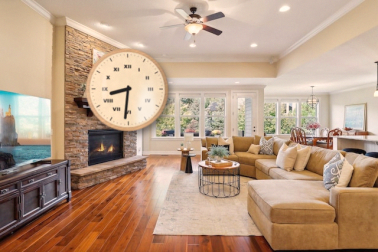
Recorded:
8,31
